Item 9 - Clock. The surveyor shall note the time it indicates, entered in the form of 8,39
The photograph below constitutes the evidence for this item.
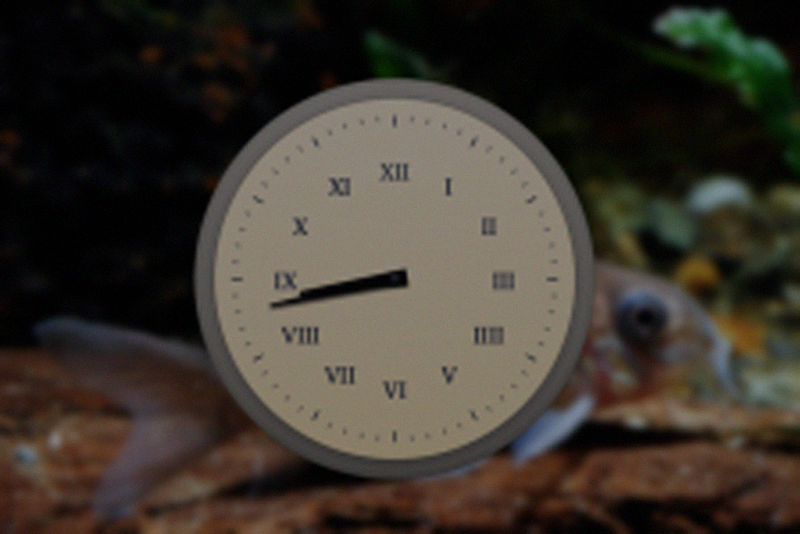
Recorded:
8,43
